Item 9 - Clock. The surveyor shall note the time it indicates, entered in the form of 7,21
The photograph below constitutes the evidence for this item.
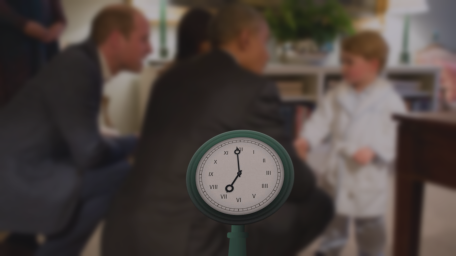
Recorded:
6,59
